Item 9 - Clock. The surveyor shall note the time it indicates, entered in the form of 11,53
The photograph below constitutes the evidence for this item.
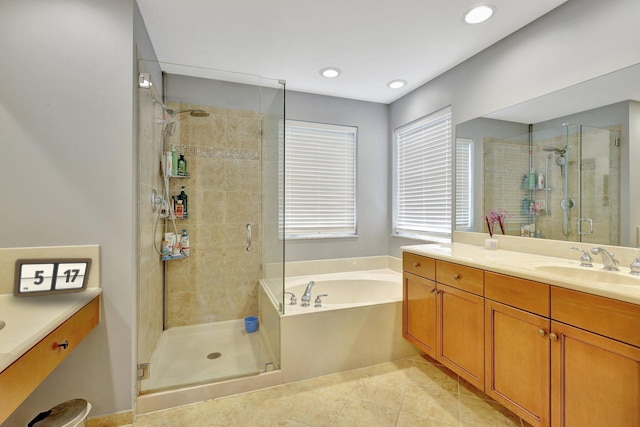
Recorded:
5,17
